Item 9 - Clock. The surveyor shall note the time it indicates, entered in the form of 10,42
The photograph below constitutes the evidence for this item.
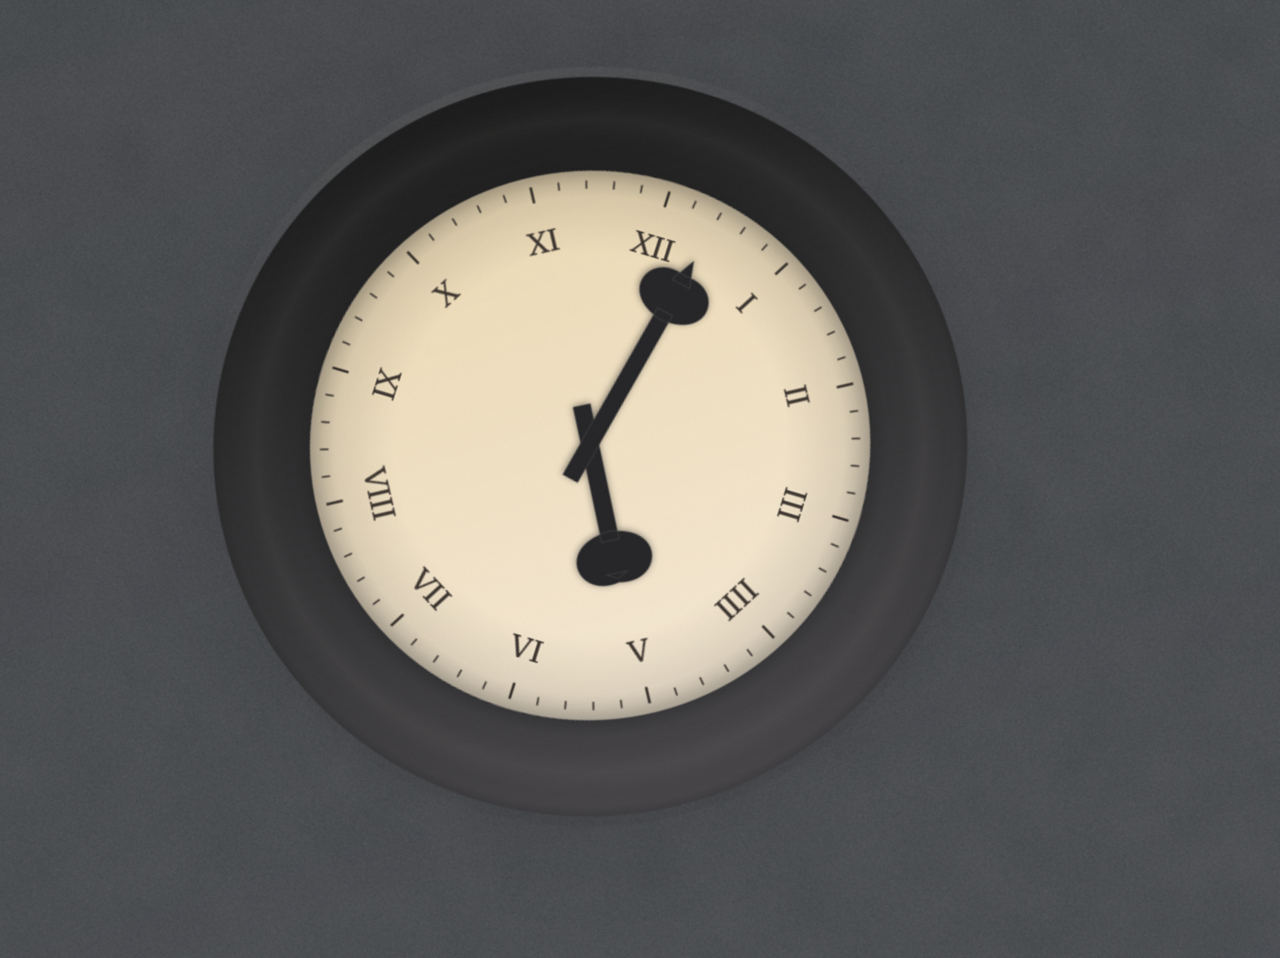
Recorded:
5,02
